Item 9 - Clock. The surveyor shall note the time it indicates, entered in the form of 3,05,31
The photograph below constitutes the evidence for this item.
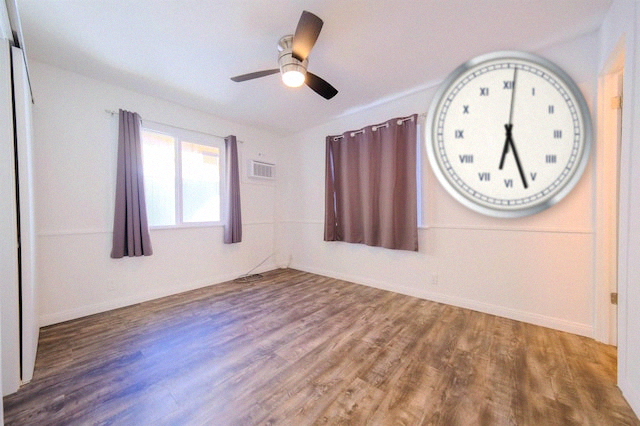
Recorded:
6,27,01
